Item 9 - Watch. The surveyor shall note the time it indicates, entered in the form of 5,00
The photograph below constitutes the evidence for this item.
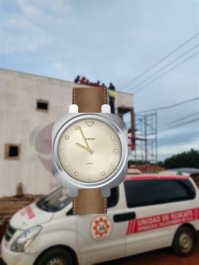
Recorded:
9,56
